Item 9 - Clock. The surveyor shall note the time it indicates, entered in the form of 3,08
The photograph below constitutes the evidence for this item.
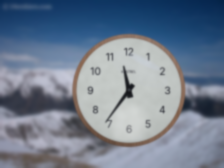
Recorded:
11,36
